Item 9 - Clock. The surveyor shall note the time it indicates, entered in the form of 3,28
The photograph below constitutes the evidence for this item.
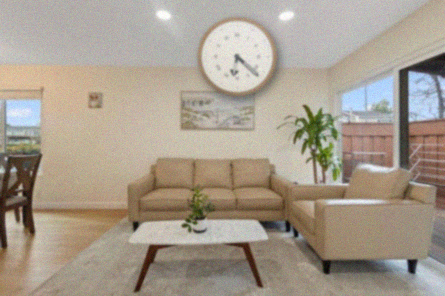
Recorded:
6,22
